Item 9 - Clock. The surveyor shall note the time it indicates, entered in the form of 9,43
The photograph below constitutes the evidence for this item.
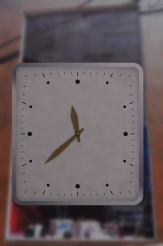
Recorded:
11,38
